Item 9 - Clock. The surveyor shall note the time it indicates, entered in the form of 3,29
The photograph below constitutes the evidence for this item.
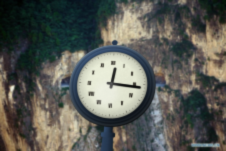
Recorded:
12,16
